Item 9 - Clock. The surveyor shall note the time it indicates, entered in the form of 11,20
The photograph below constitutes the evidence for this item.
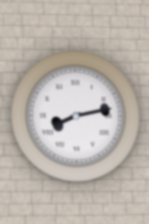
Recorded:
8,13
